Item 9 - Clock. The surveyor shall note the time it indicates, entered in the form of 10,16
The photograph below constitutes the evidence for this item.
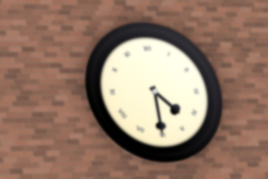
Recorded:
4,30
